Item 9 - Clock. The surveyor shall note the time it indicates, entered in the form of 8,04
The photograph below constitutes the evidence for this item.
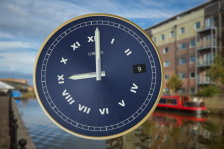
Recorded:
9,01
